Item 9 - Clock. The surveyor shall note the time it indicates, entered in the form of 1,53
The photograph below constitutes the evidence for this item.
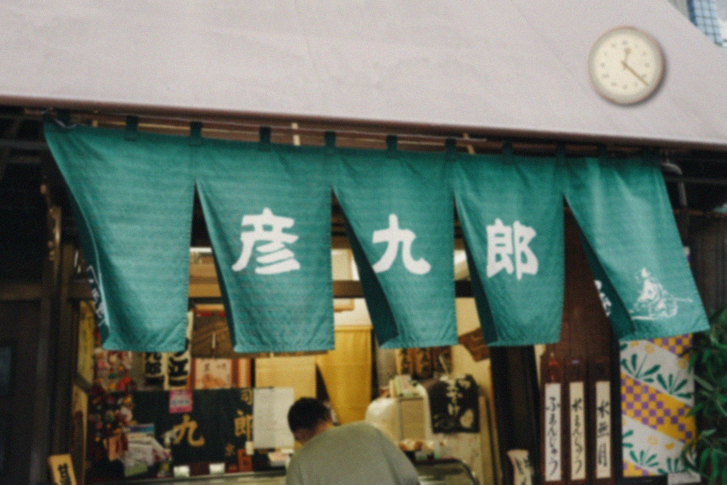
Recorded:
12,22
